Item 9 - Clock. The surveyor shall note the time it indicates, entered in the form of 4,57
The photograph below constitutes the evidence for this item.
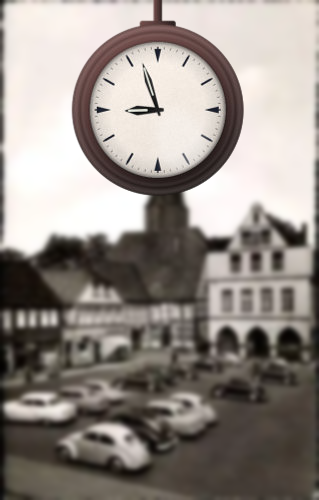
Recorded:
8,57
